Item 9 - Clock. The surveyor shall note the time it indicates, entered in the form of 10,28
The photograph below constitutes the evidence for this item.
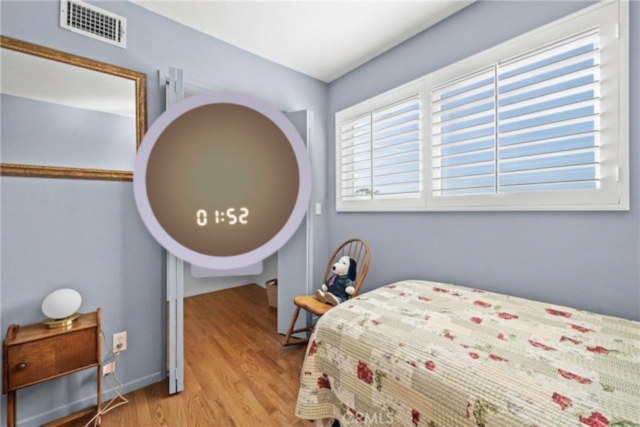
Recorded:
1,52
